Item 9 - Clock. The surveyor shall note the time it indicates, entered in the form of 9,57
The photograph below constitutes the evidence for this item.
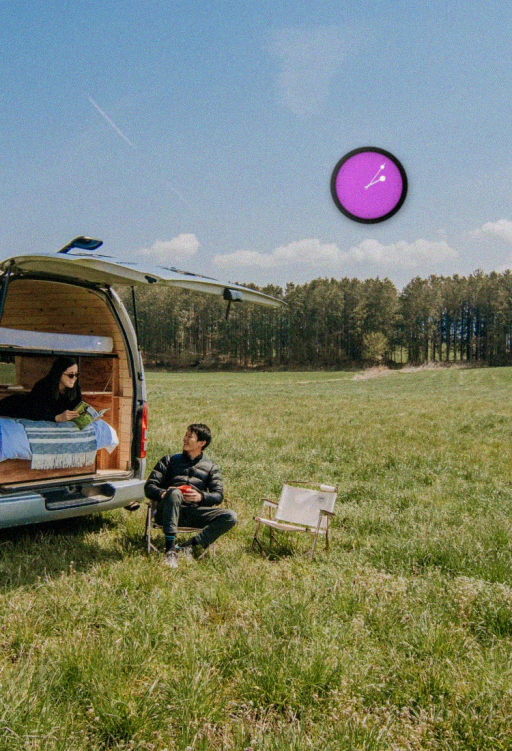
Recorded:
2,06
